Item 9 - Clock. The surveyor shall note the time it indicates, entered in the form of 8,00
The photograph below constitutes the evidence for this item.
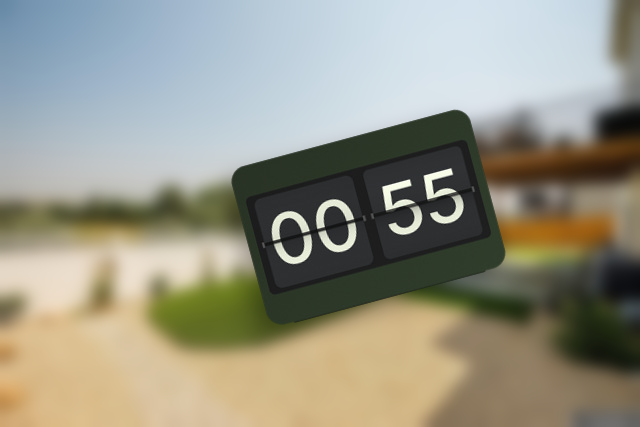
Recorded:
0,55
